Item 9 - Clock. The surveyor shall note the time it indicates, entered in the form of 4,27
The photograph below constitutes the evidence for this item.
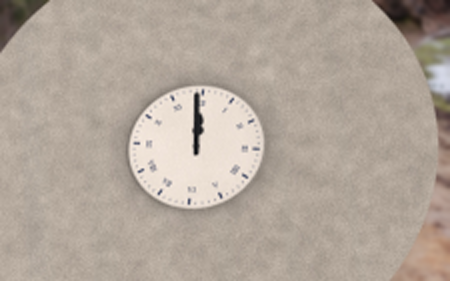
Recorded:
11,59
